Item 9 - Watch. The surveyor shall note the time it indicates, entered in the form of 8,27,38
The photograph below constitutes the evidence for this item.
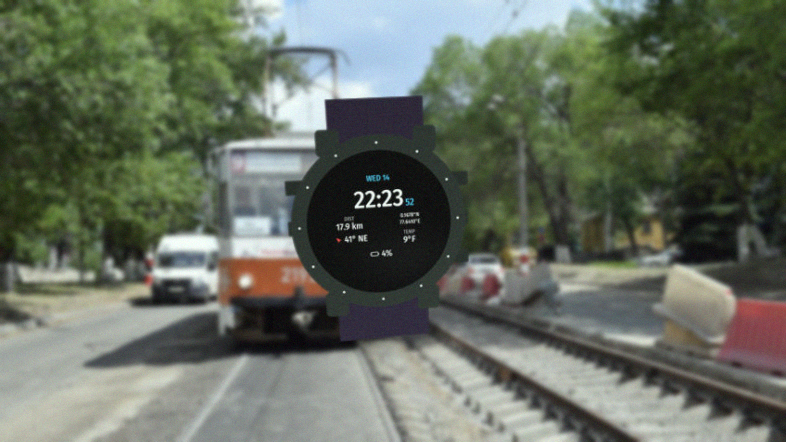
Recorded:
22,23,52
